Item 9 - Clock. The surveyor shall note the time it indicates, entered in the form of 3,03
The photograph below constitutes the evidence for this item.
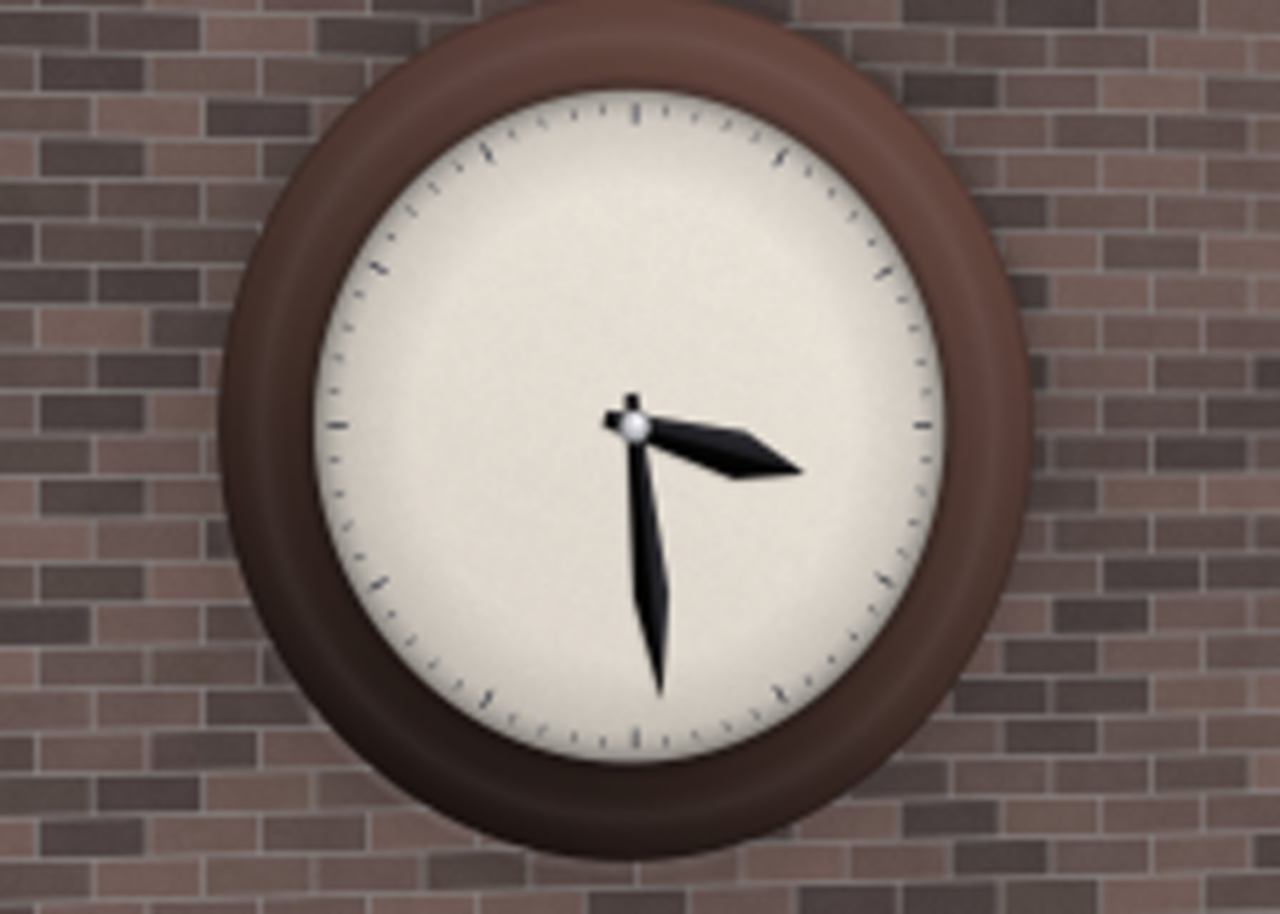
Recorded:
3,29
